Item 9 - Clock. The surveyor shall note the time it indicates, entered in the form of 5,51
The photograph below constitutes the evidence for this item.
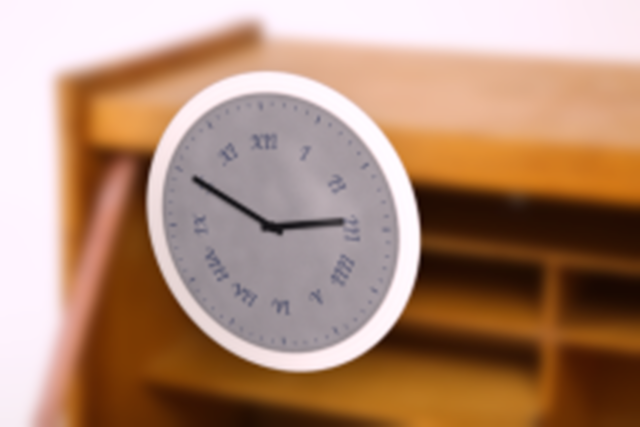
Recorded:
2,50
